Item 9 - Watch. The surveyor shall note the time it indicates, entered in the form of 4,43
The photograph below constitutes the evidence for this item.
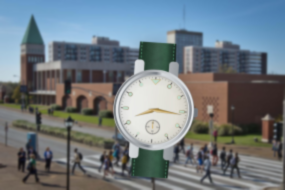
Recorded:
8,16
